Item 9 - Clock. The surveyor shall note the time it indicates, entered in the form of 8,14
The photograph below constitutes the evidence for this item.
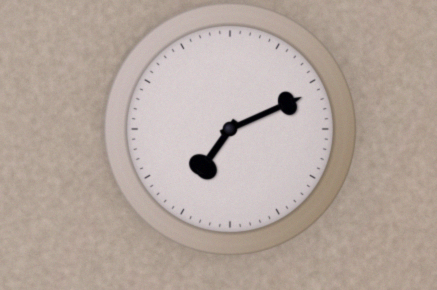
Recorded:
7,11
